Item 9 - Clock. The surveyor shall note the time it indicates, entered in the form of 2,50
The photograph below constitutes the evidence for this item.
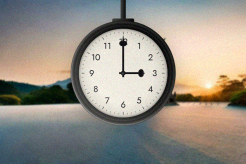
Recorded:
3,00
